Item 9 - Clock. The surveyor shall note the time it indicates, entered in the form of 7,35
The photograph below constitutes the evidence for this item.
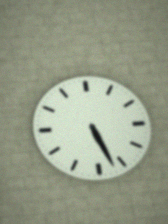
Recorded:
5,27
